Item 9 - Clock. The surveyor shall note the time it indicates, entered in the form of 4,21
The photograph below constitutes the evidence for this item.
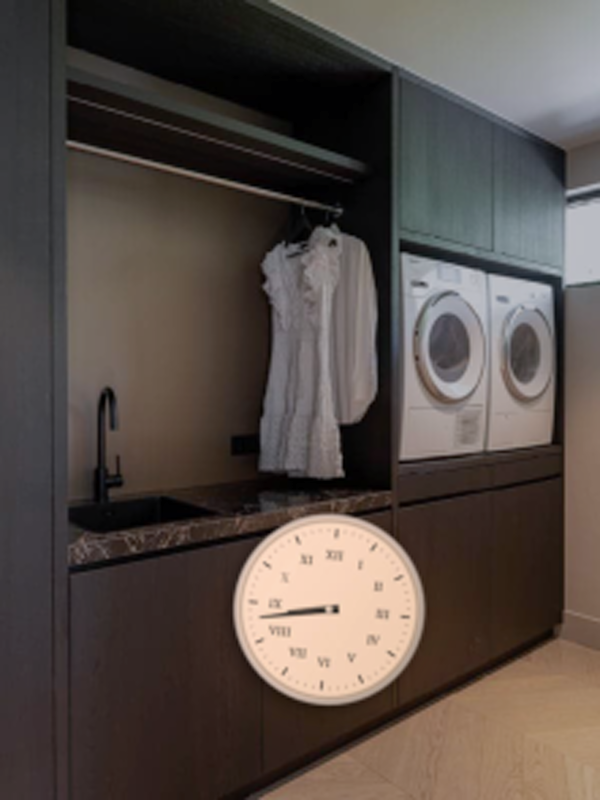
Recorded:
8,43
